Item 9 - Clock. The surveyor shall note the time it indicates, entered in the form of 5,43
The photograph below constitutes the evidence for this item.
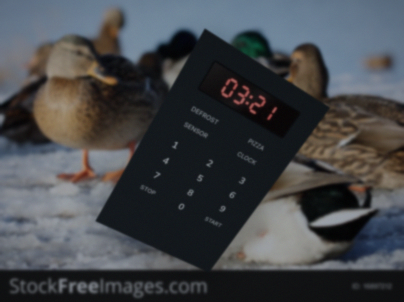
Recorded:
3,21
